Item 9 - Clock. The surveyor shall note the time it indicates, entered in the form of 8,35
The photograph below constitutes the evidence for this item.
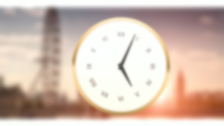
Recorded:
5,04
